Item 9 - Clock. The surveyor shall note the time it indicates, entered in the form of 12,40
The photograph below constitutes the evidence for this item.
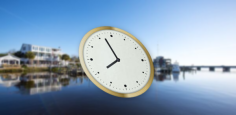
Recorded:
7,57
